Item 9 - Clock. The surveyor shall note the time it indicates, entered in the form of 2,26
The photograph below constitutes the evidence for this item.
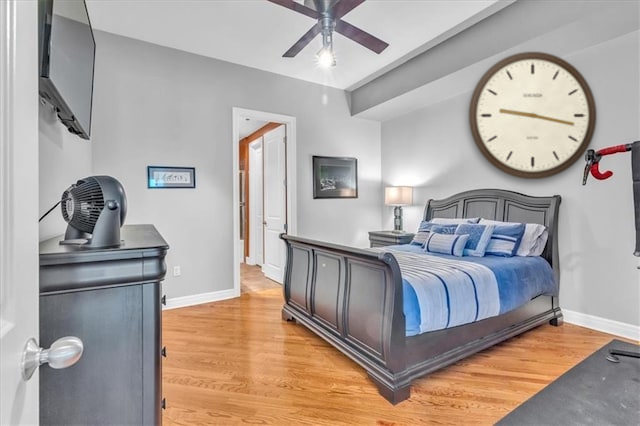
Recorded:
9,17
